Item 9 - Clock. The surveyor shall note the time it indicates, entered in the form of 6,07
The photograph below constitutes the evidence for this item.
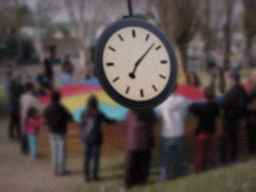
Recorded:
7,08
